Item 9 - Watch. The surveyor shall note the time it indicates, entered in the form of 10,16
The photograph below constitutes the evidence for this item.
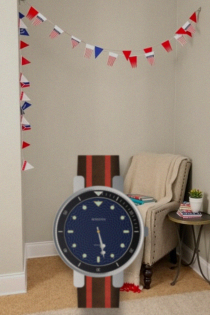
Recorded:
5,28
